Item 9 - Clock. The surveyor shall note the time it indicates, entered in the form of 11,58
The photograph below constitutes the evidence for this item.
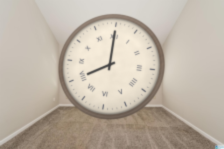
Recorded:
8,00
